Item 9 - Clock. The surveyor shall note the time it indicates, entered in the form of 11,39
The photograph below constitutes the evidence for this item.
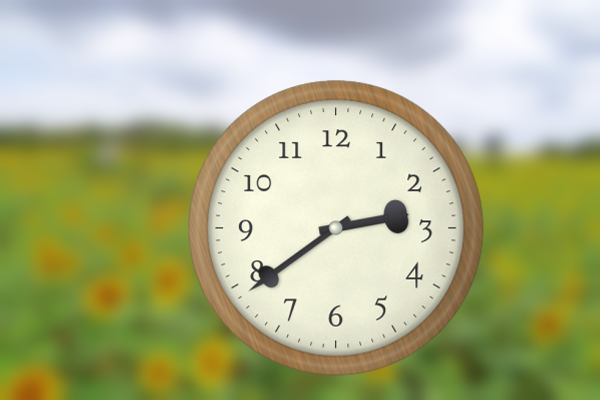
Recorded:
2,39
